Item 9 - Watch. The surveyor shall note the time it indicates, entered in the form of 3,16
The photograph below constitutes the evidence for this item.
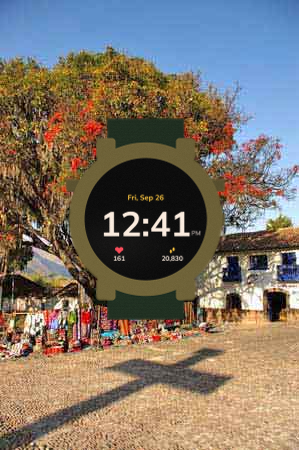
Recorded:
12,41
